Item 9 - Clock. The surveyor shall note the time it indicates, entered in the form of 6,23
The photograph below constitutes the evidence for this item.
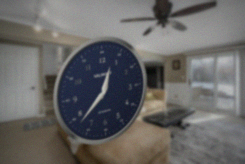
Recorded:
12,38
